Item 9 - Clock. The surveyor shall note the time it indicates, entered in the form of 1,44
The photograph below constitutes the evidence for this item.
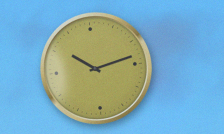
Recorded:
10,13
